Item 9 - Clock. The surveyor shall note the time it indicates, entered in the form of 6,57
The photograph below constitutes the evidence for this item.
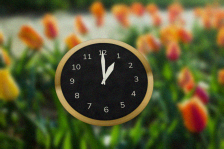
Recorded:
1,00
